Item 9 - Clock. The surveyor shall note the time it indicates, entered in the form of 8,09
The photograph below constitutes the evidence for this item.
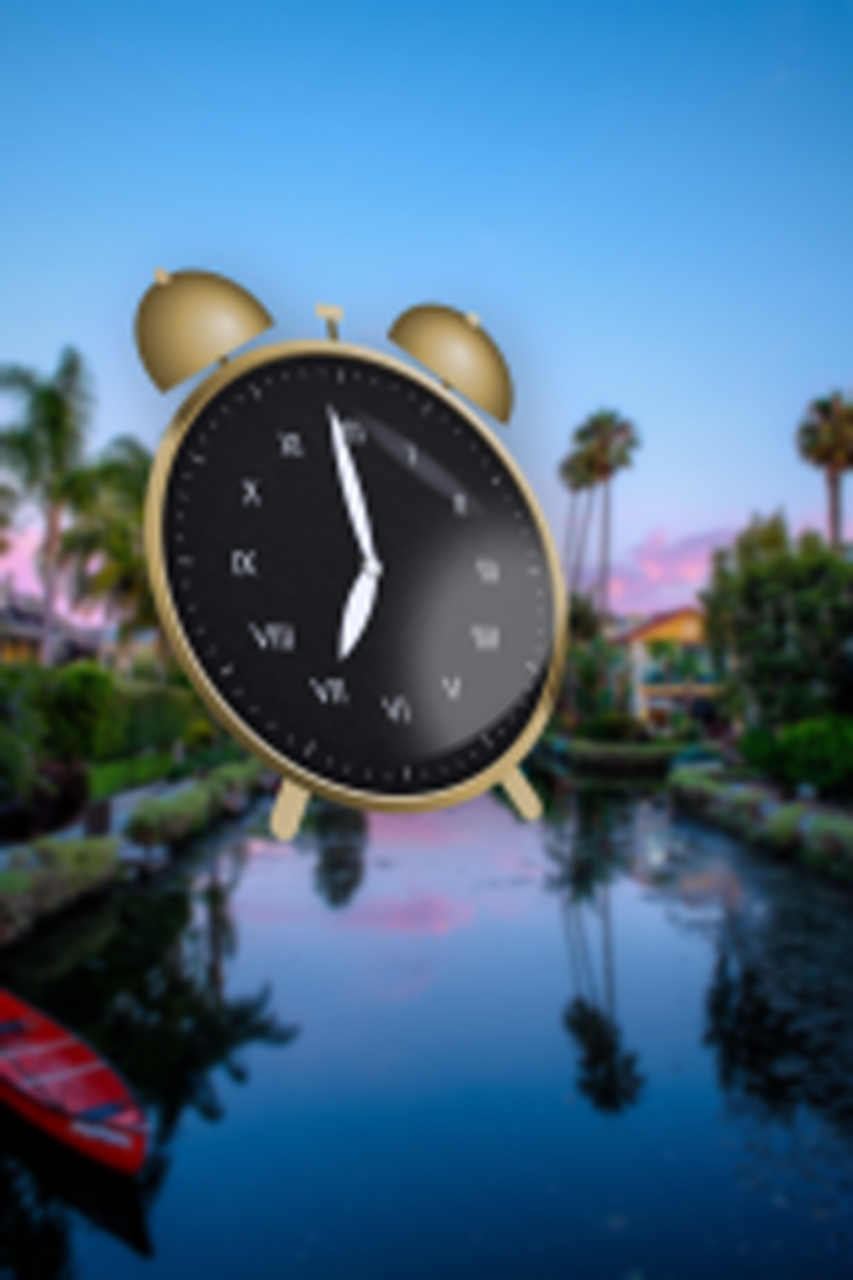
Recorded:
6,59
